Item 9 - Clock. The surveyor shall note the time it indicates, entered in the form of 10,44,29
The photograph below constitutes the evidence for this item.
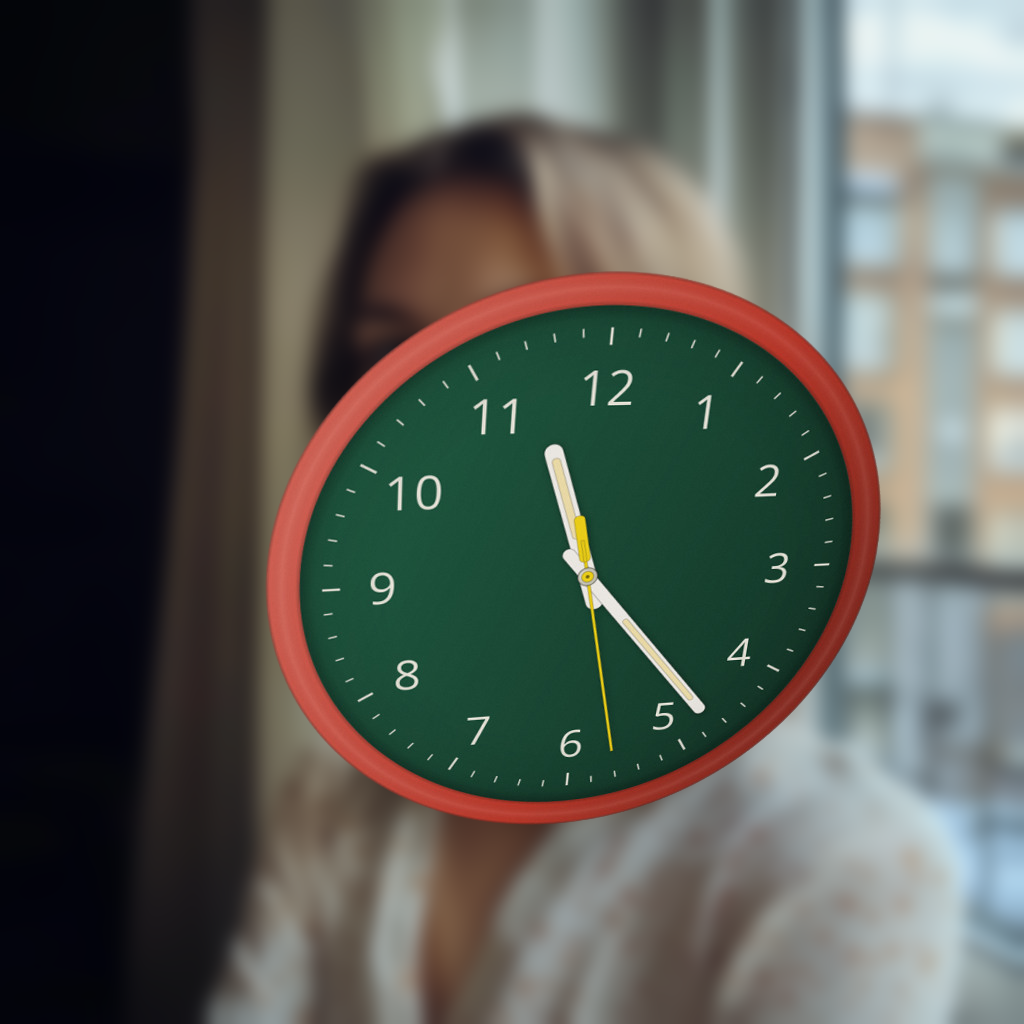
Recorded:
11,23,28
